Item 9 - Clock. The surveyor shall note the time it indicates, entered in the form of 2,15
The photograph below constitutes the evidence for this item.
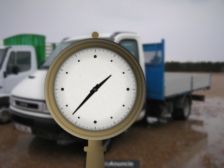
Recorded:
1,37
